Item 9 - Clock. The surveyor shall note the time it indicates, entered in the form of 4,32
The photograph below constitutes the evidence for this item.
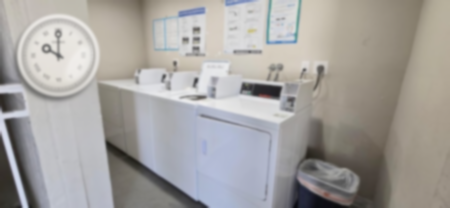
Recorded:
10,00
